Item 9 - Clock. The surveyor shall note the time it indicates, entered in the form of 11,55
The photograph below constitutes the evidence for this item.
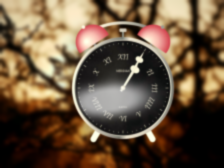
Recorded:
1,05
